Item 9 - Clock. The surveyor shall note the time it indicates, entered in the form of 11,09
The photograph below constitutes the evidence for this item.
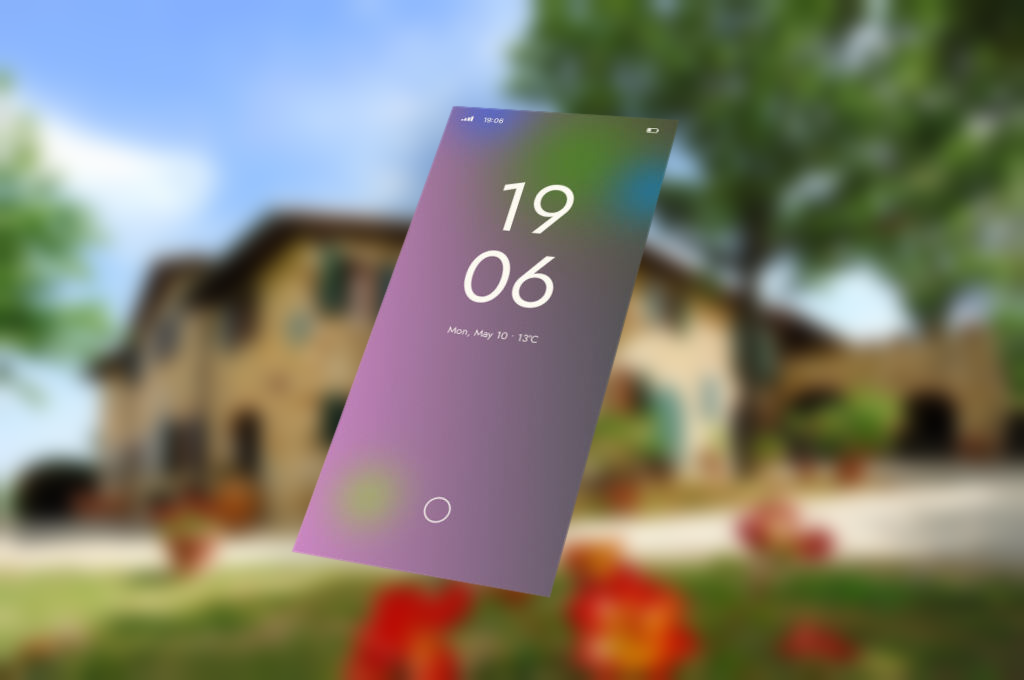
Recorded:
19,06
